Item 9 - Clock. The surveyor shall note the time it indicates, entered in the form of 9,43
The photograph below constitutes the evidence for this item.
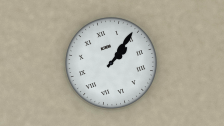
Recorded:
2,09
